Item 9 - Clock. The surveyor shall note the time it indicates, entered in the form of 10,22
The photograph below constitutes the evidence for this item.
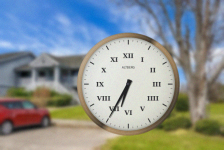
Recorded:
6,35
